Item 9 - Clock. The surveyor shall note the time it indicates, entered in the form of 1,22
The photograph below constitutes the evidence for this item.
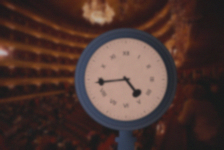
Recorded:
4,44
